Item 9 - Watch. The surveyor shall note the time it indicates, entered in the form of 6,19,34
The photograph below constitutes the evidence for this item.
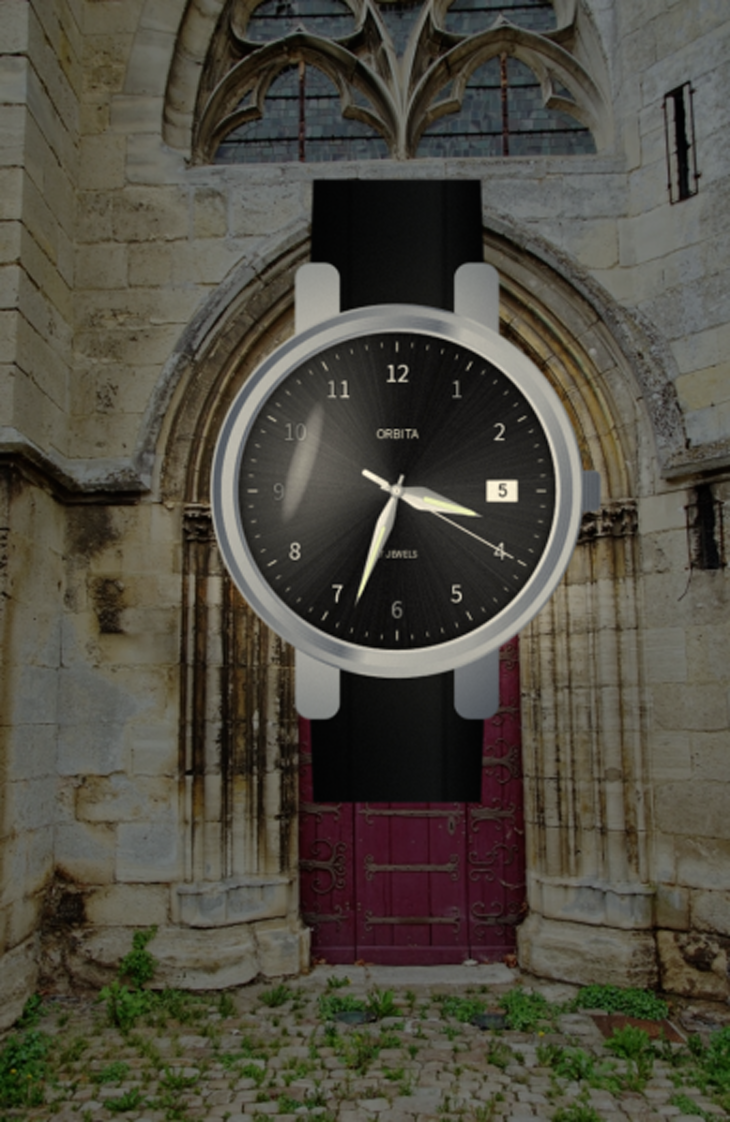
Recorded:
3,33,20
